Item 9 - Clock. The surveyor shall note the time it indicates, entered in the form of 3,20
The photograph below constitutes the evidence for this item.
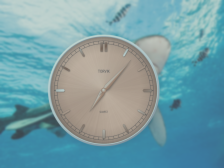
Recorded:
7,07
